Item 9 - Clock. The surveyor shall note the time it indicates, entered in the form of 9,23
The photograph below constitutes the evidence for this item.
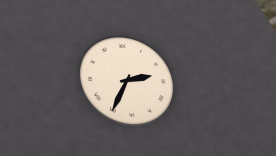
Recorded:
2,35
